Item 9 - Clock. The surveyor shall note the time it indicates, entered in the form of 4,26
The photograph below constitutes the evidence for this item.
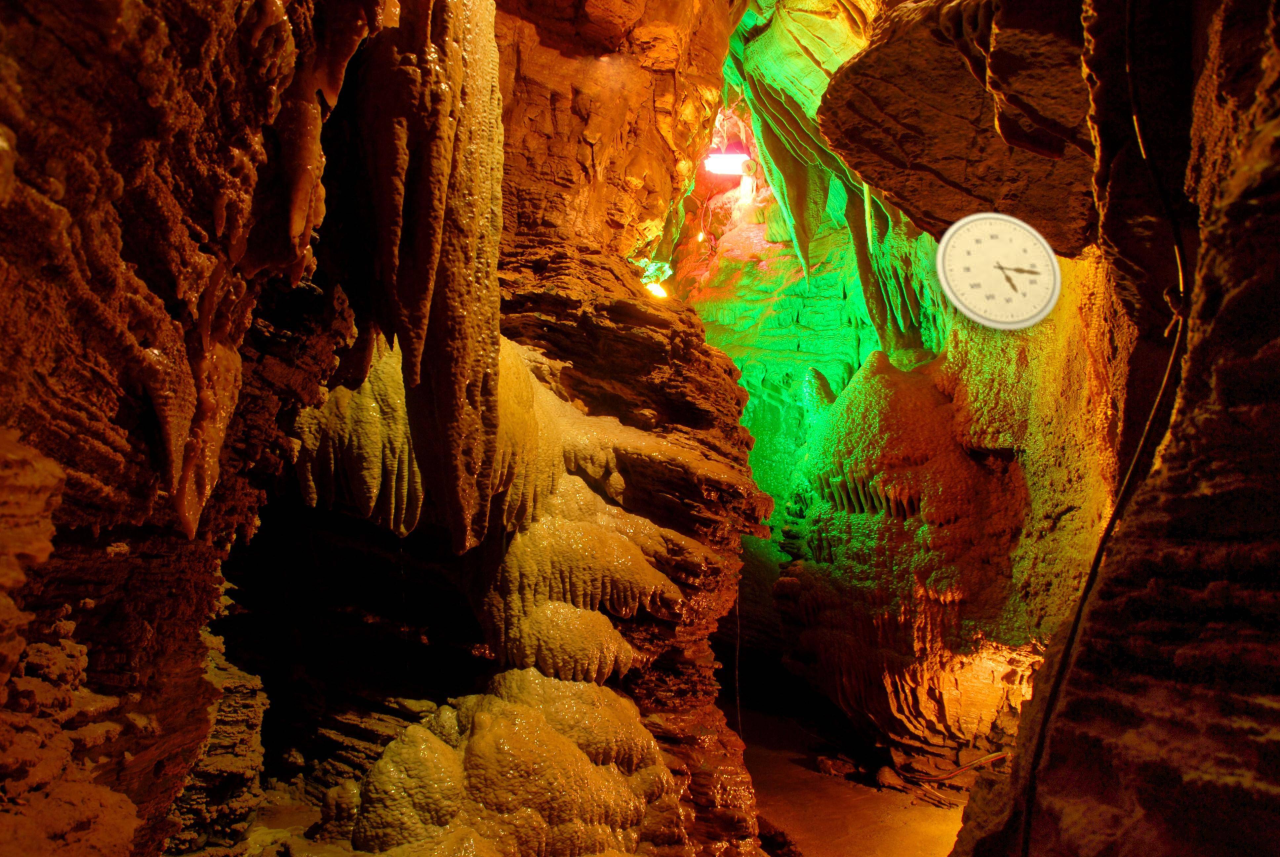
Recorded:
5,17
